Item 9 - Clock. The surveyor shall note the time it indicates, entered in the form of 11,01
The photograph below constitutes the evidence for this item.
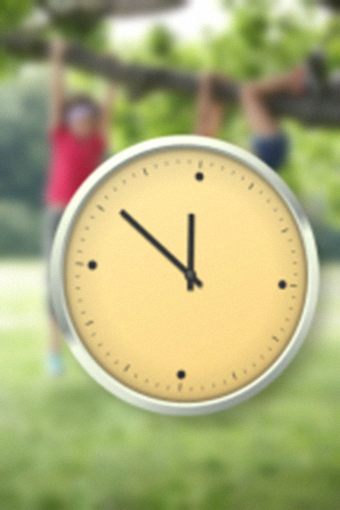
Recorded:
11,51
